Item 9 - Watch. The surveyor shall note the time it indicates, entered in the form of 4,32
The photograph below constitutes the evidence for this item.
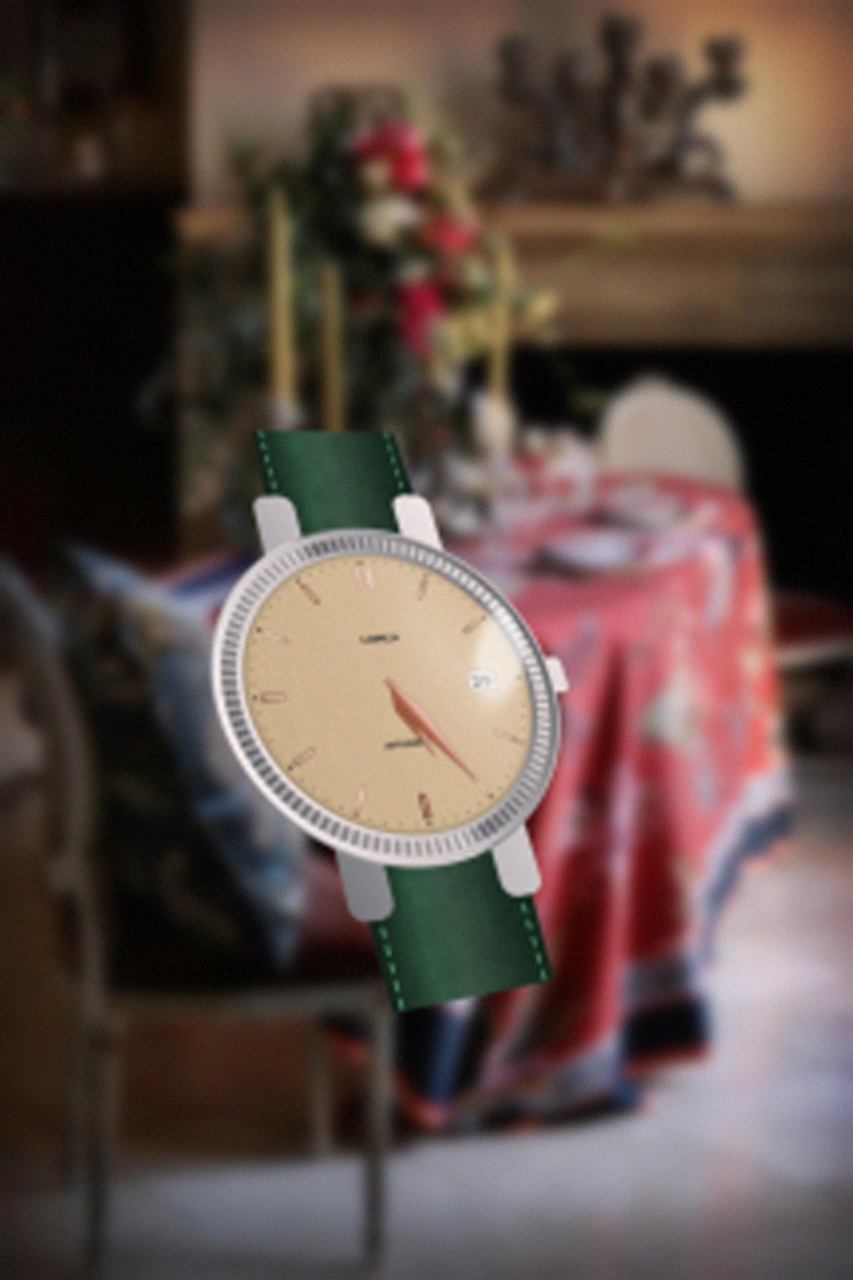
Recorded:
5,25
